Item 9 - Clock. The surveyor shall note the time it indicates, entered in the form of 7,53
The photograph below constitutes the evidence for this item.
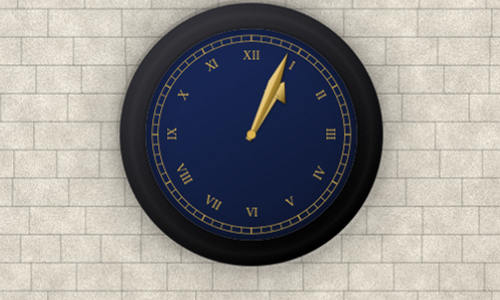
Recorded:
1,04
